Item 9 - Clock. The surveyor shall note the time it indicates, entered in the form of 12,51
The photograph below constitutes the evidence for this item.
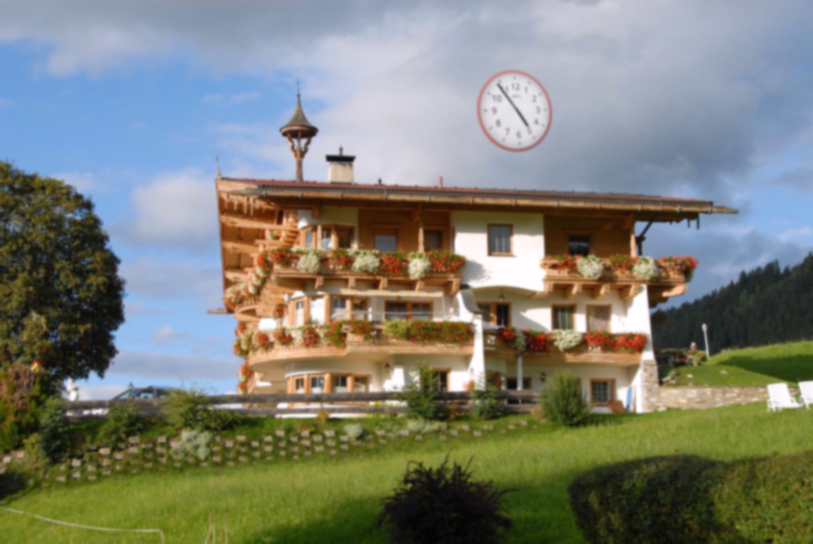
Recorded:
4,54
